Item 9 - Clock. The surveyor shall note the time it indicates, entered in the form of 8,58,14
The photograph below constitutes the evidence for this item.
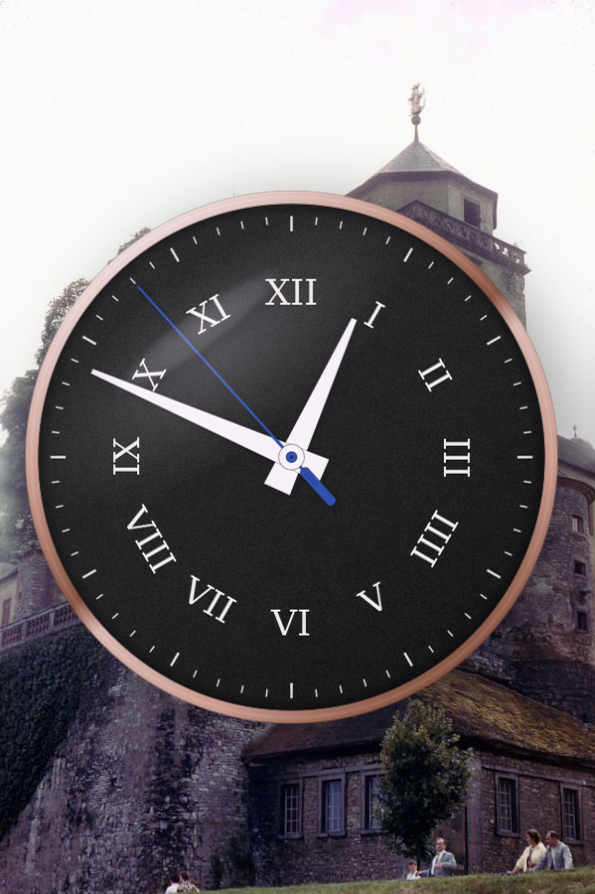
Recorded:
12,48,53
